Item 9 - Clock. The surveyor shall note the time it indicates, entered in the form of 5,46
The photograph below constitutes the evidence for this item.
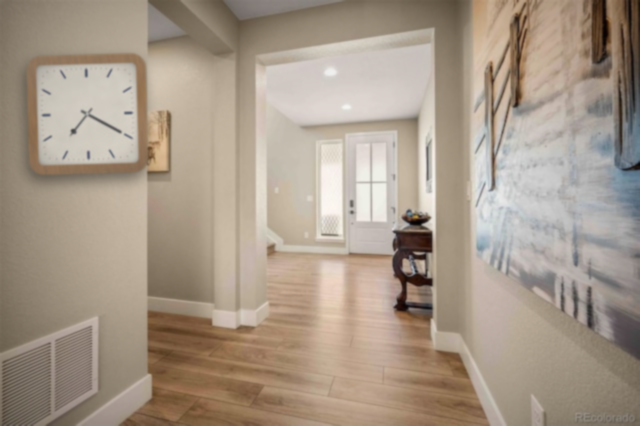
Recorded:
7,20
